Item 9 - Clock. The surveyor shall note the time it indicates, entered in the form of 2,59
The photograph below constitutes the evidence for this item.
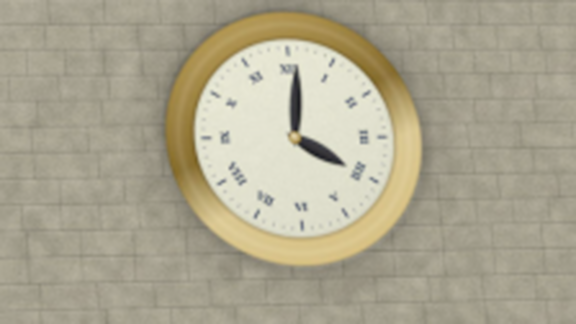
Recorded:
4,01
